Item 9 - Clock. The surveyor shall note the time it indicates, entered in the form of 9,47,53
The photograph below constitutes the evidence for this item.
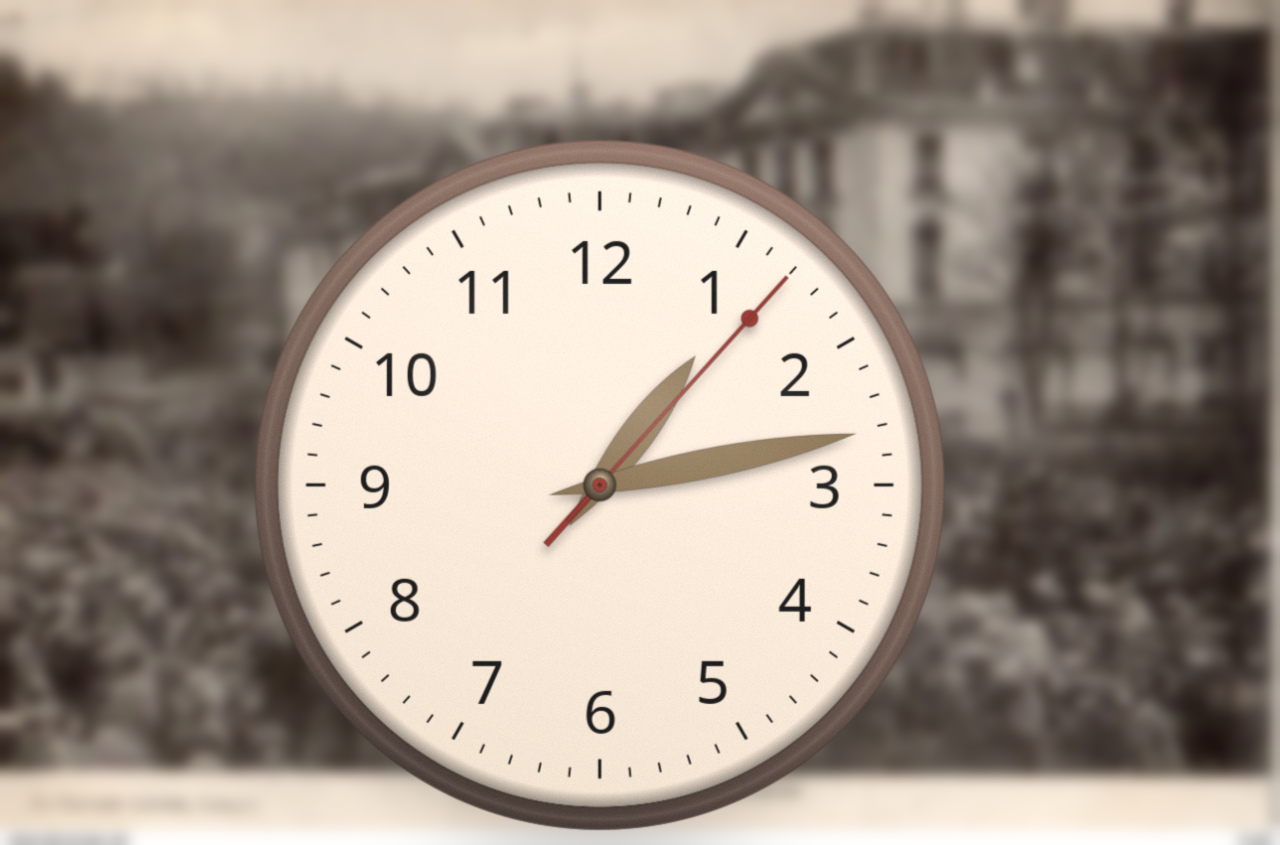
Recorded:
1,13,07
